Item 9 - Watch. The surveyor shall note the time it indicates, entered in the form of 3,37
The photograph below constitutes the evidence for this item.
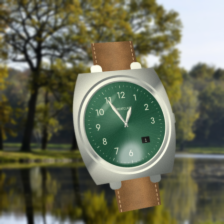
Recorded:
12,55
